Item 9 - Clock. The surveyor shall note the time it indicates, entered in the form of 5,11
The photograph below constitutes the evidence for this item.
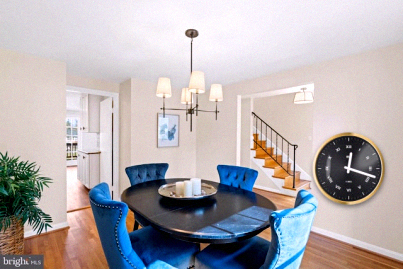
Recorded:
12,18
